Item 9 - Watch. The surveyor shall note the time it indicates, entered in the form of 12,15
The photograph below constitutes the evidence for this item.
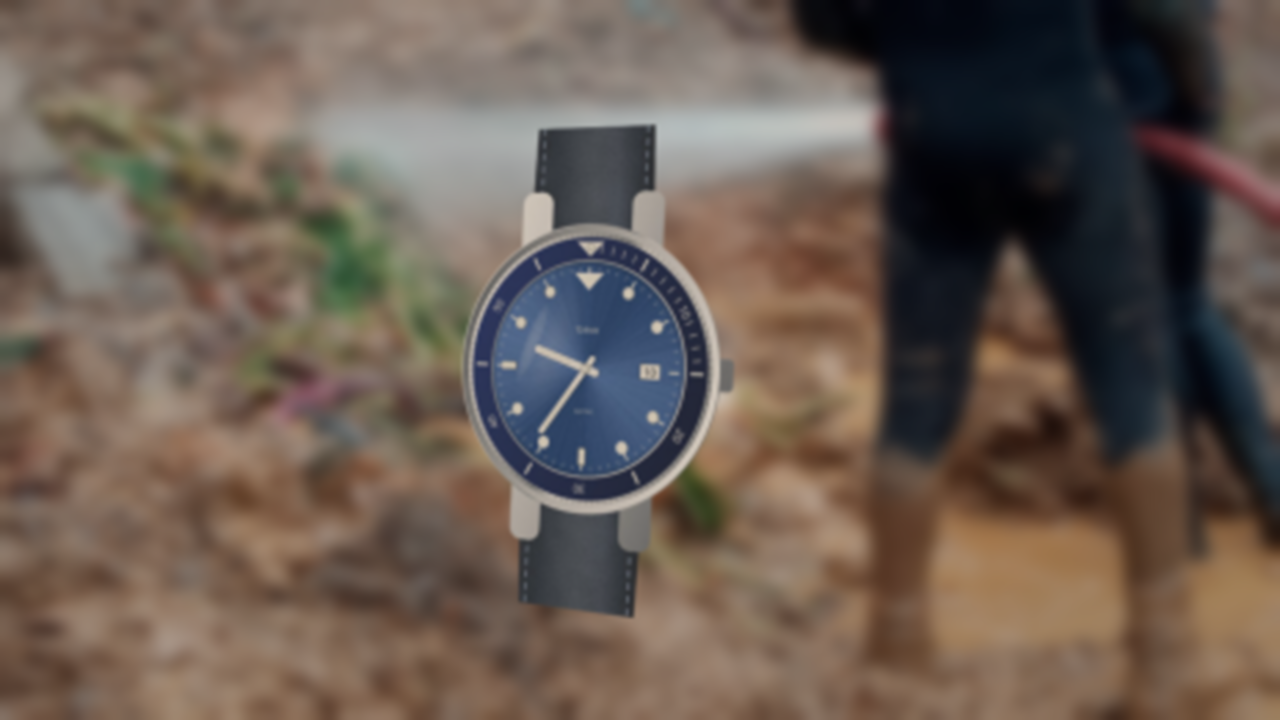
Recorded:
9,36
